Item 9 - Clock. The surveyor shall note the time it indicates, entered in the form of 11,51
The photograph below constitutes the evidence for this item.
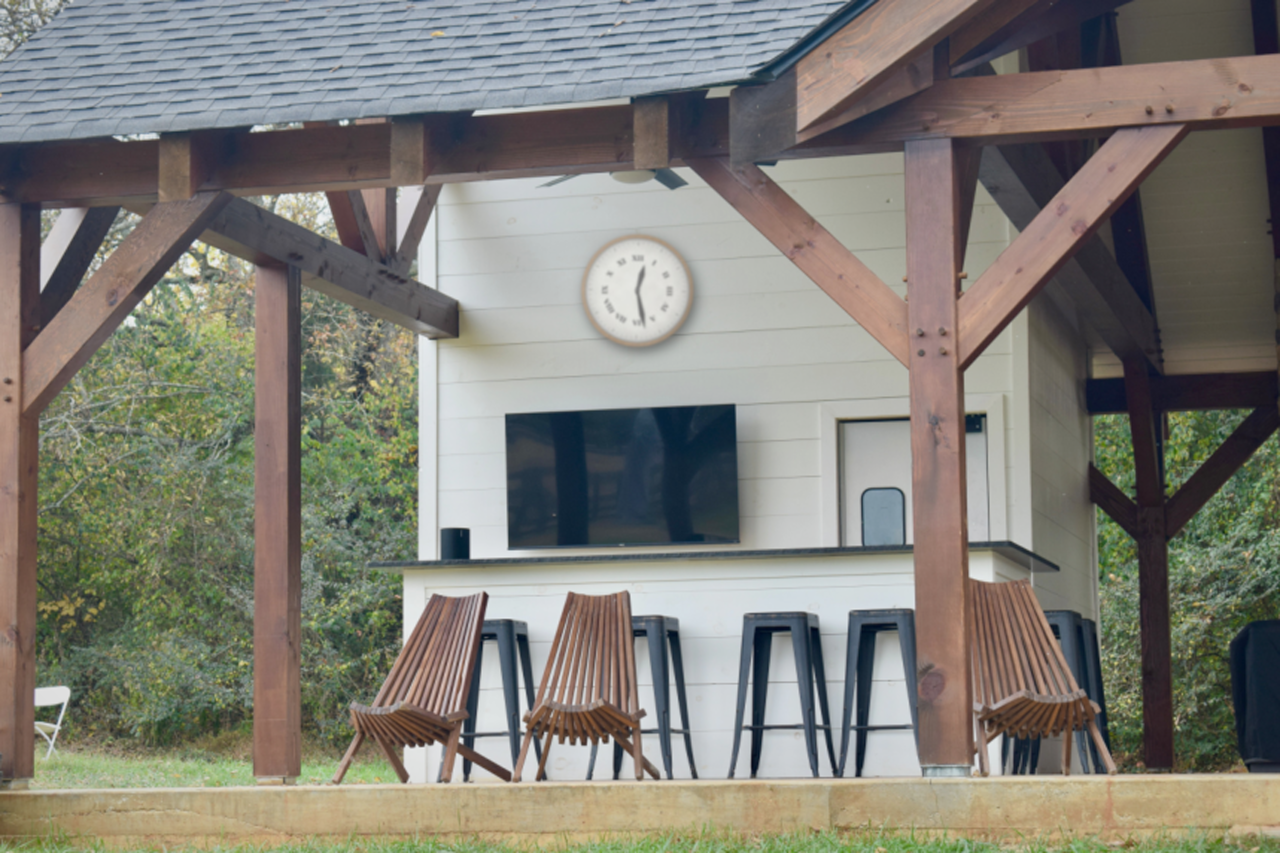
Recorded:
12,28
